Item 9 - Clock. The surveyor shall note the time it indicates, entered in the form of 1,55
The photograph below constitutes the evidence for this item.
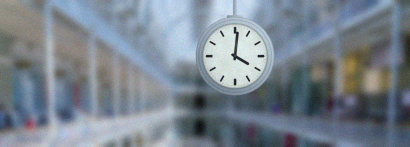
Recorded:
4,01
